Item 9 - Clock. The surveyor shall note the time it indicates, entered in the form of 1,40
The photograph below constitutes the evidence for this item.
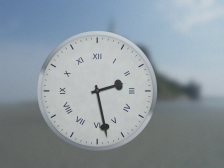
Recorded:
2,28
